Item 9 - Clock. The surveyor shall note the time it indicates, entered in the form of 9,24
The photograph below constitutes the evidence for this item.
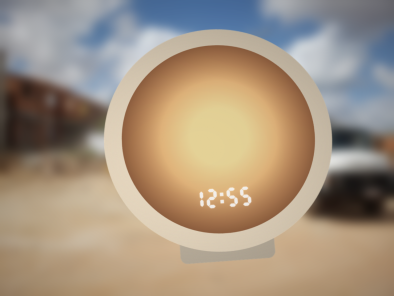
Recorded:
12,55
